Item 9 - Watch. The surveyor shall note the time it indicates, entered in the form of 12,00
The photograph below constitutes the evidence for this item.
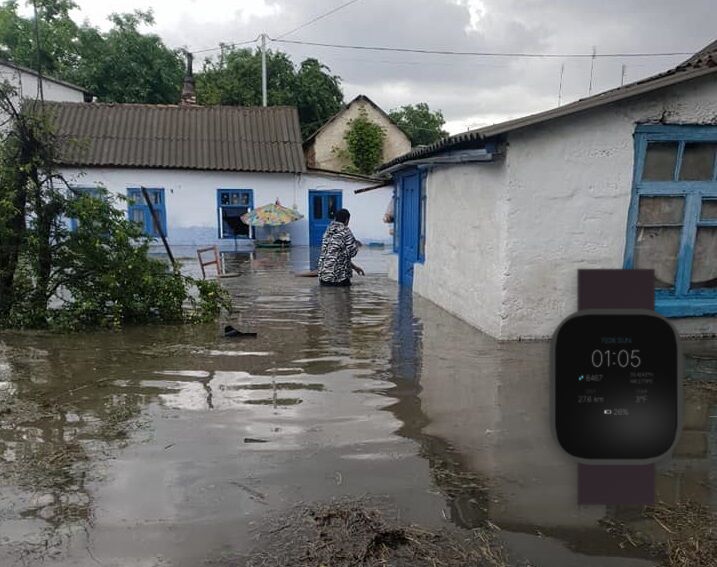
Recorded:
1,05
